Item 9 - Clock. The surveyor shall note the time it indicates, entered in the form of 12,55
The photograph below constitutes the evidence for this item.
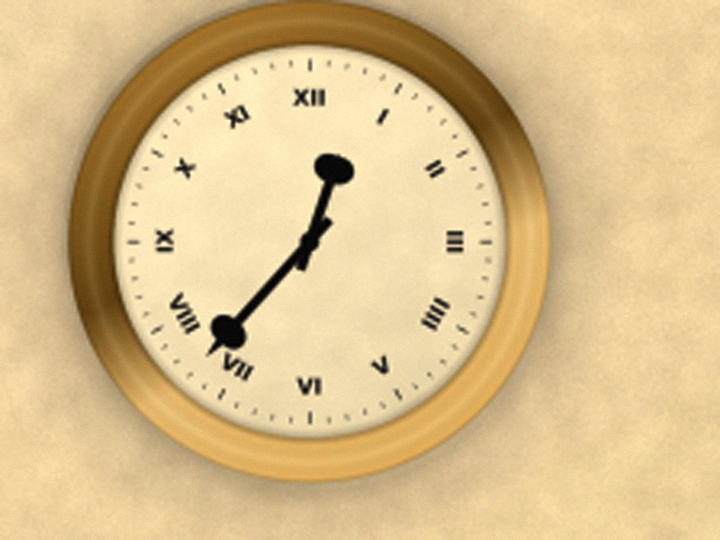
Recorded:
12,37
